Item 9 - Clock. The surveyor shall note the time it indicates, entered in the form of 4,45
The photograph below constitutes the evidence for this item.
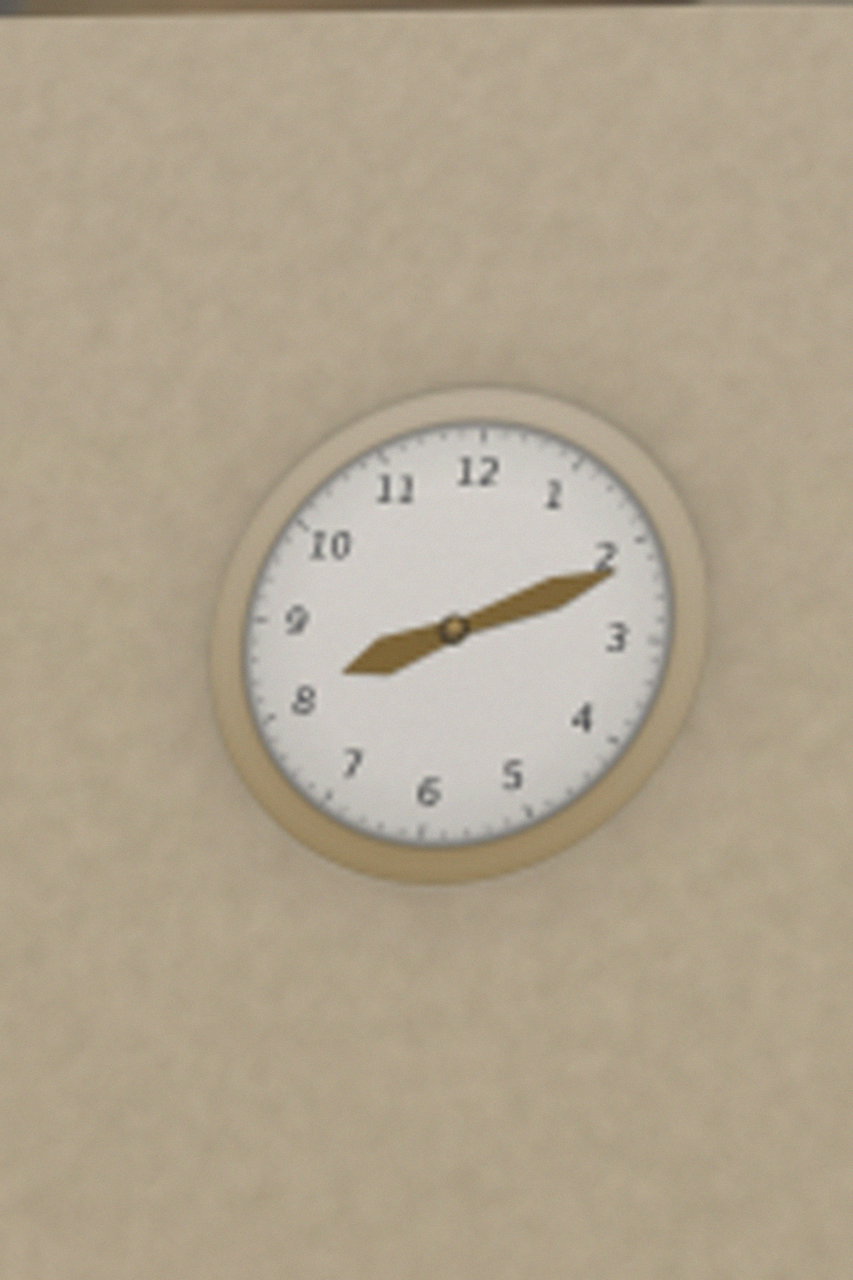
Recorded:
8,11
